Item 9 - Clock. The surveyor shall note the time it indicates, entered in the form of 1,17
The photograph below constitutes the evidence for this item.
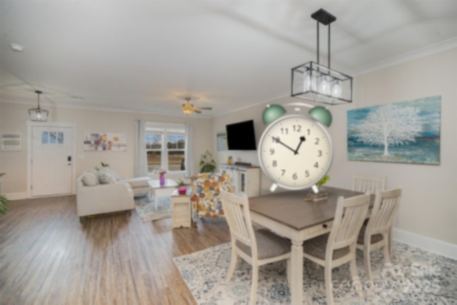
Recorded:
12,50
